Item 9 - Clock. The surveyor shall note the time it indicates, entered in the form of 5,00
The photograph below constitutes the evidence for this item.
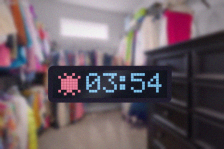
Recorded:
3,54
